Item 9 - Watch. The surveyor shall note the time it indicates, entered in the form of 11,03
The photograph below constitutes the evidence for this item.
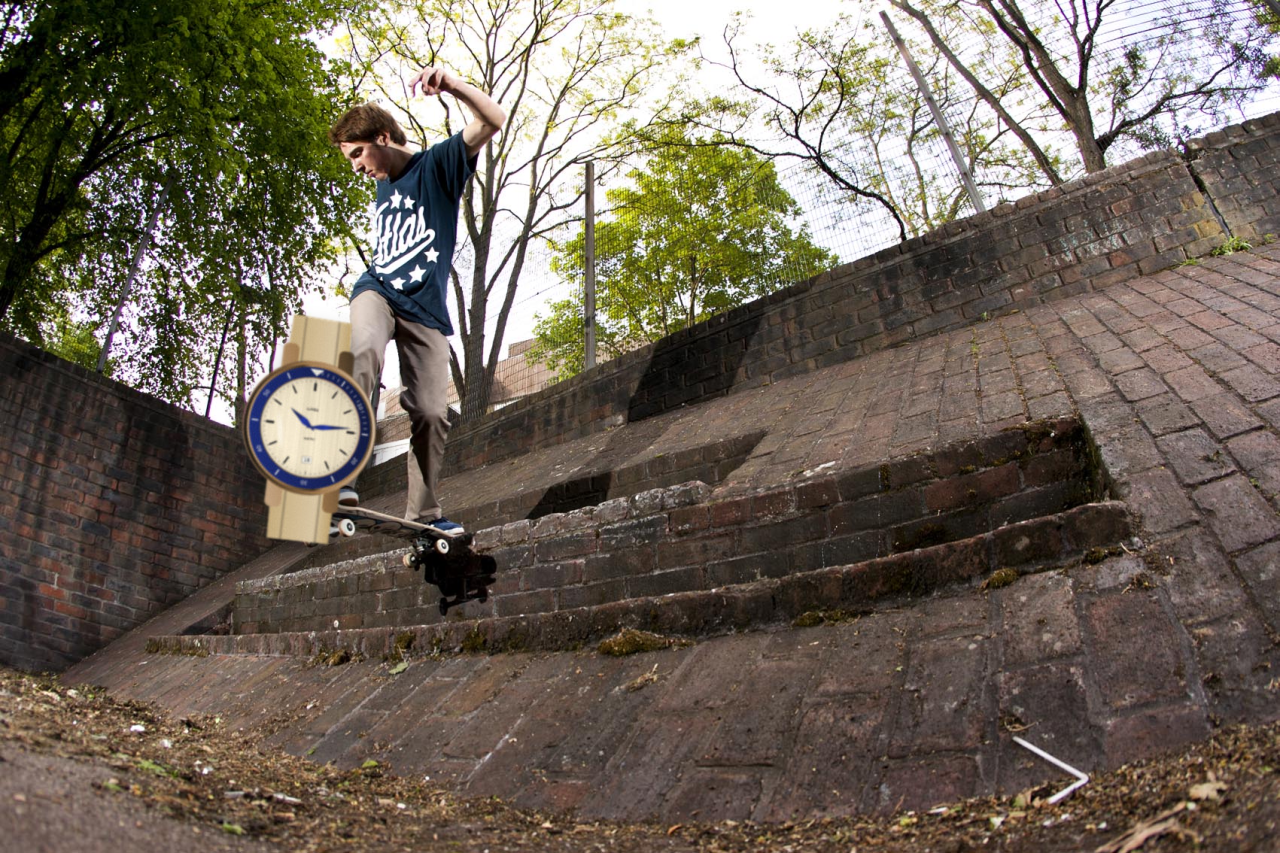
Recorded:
10,14
